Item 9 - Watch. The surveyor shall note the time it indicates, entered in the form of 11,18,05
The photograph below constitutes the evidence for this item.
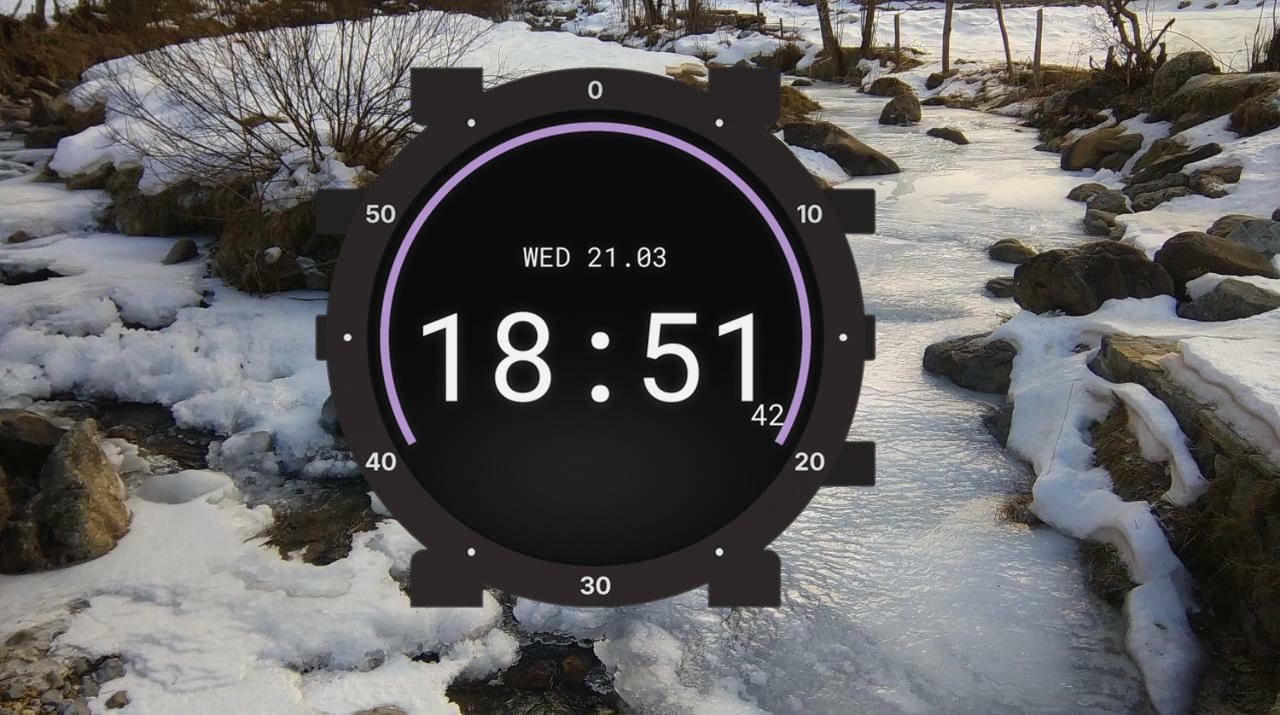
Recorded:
18,51,42
